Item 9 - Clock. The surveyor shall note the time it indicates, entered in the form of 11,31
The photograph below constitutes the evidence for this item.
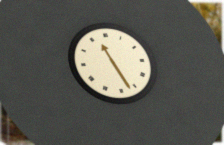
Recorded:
11,27
